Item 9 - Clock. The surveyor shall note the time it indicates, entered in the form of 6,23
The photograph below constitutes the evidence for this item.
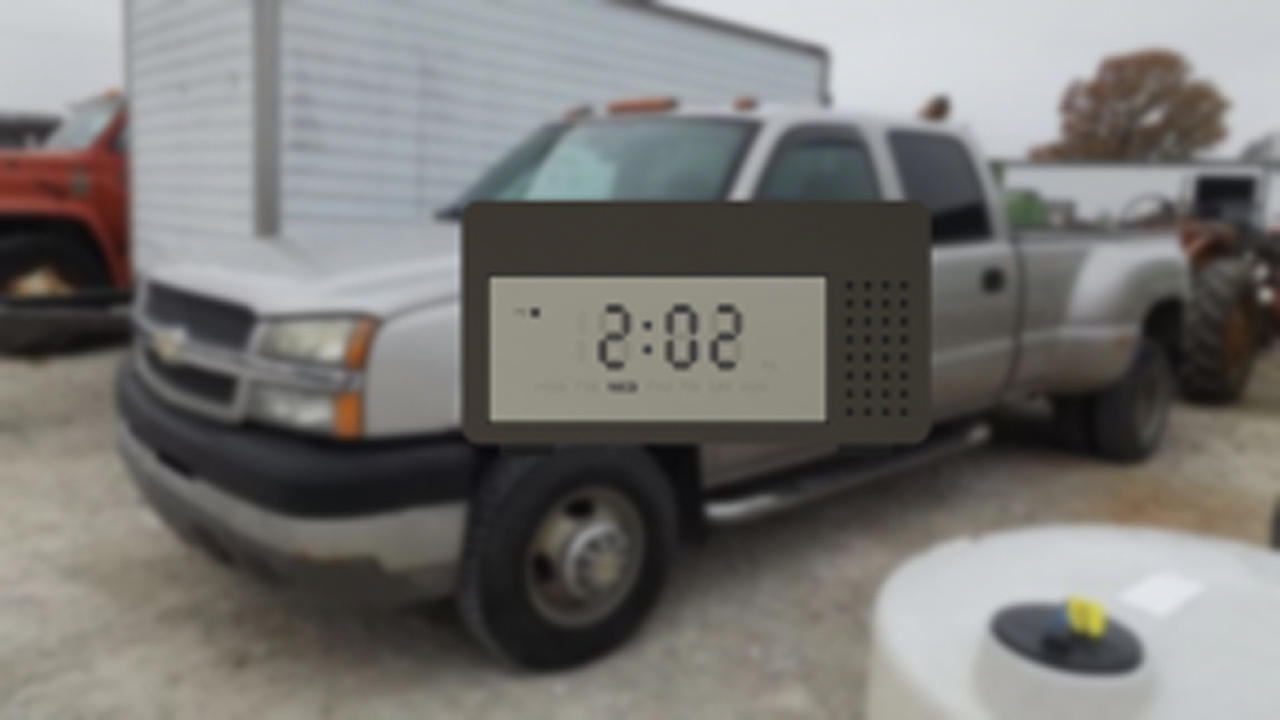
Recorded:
2,02
